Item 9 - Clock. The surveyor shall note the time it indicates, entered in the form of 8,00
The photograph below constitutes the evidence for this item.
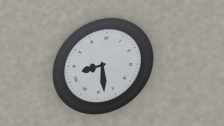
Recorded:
8,28
